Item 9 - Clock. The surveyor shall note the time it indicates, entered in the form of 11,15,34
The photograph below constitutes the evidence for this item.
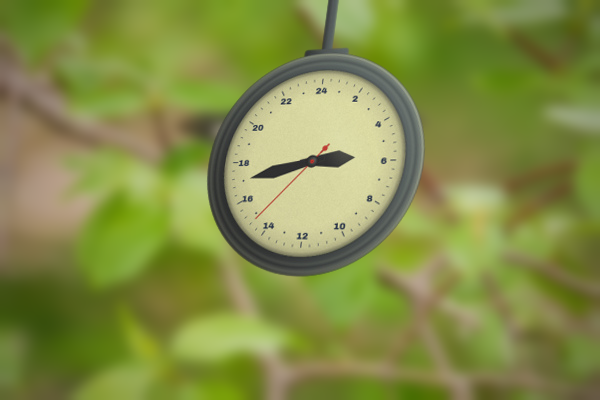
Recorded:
5,42,37
